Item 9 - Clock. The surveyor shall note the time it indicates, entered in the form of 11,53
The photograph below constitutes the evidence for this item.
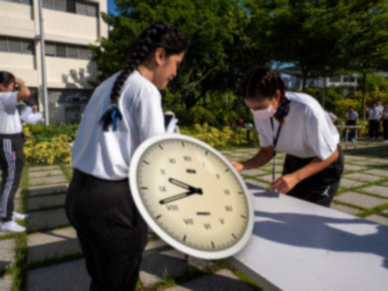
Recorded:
9,42
